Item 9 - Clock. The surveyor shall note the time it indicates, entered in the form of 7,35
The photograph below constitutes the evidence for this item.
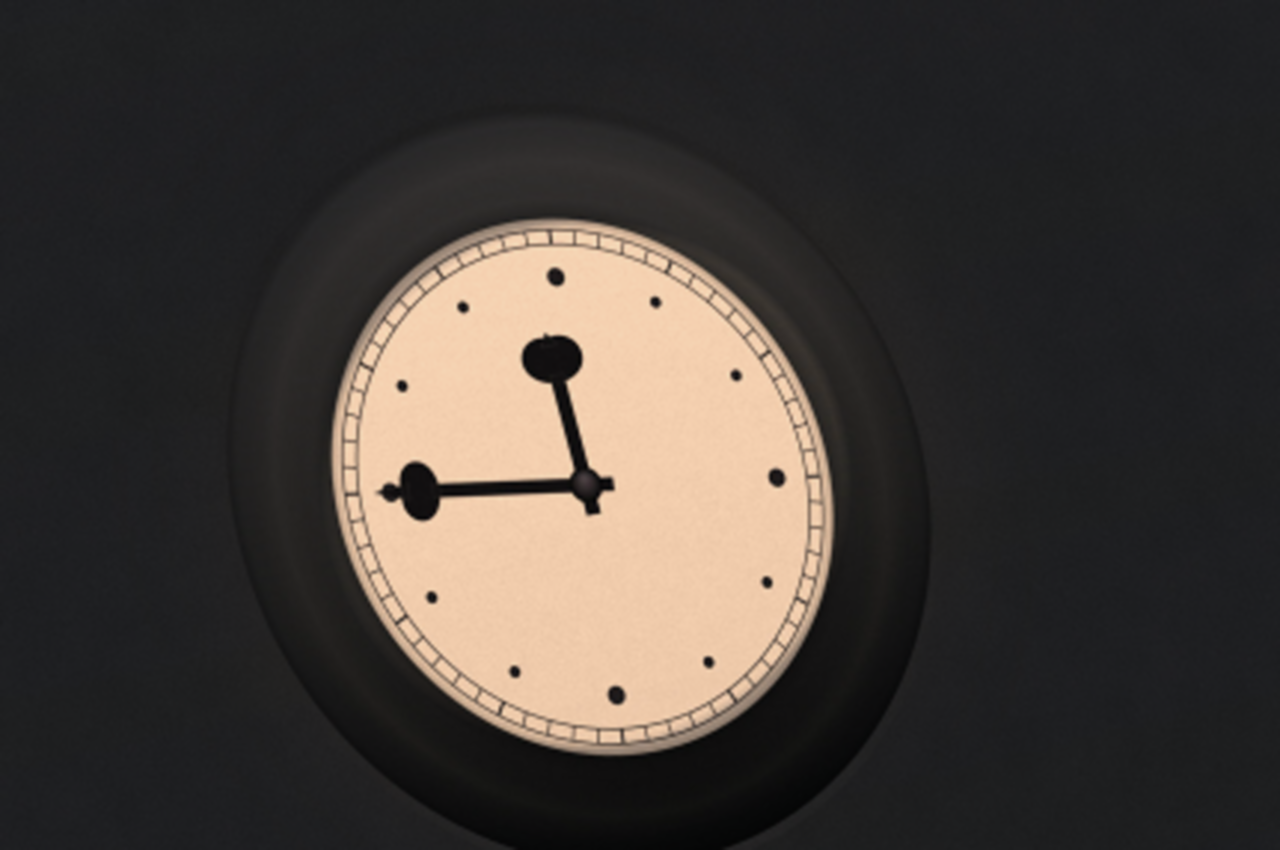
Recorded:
11,45
